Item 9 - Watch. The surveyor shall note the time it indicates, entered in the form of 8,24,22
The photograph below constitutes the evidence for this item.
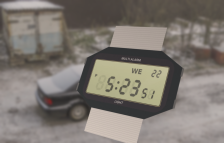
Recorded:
5,23,51
